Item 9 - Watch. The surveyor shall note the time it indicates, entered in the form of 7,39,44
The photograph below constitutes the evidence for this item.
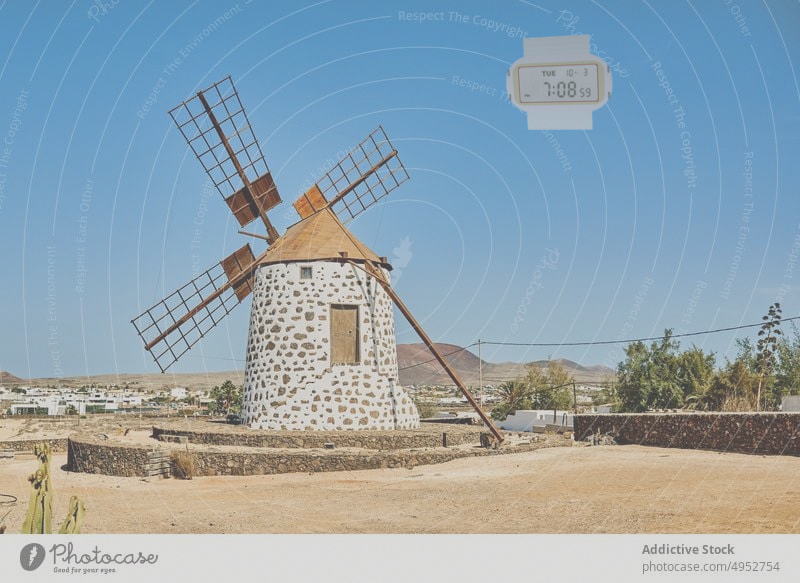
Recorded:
7,08,59
